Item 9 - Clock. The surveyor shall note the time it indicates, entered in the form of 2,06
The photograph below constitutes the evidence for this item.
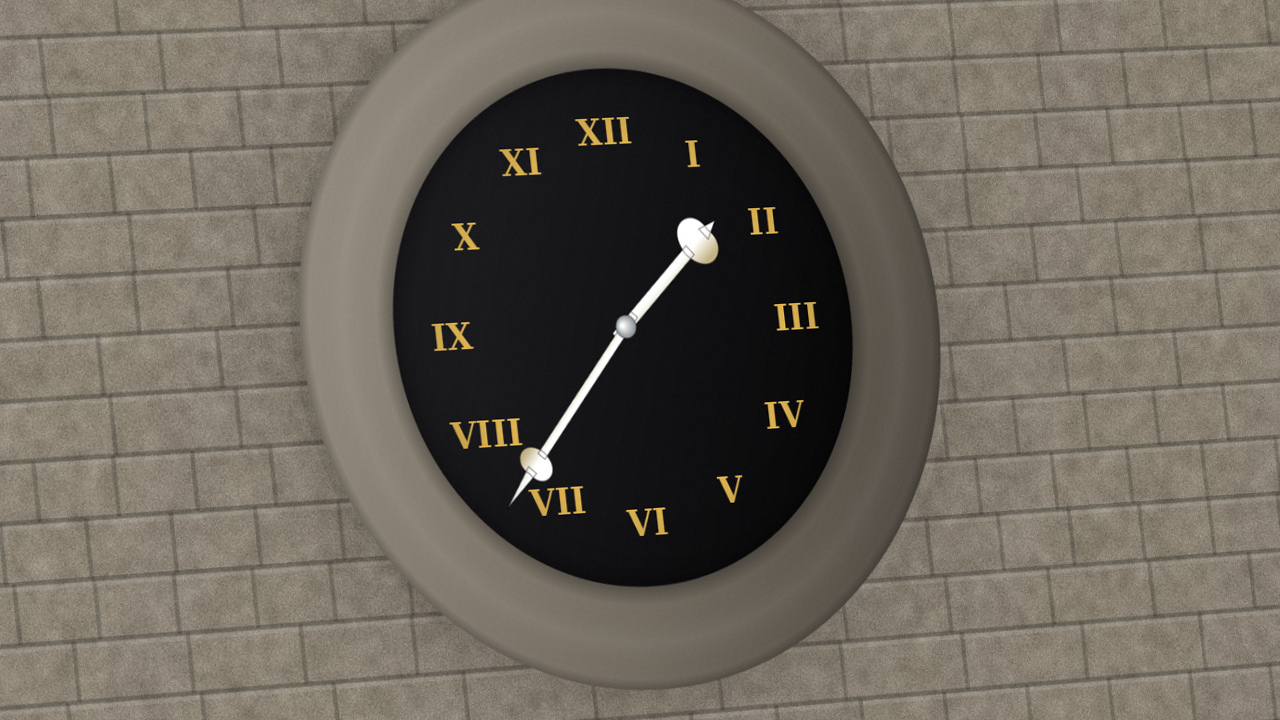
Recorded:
1,37
